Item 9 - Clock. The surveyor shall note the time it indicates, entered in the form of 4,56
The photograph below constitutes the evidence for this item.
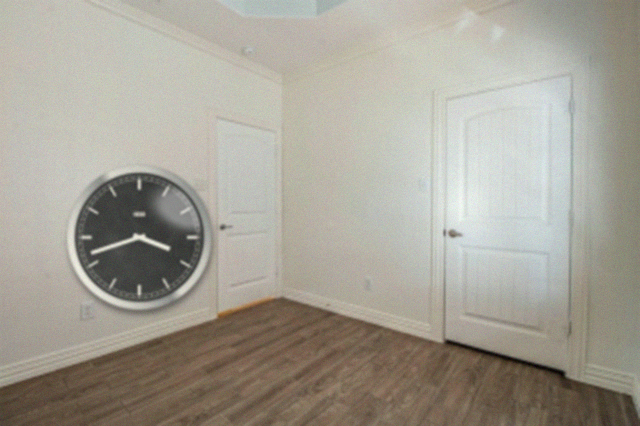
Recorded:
3,42
